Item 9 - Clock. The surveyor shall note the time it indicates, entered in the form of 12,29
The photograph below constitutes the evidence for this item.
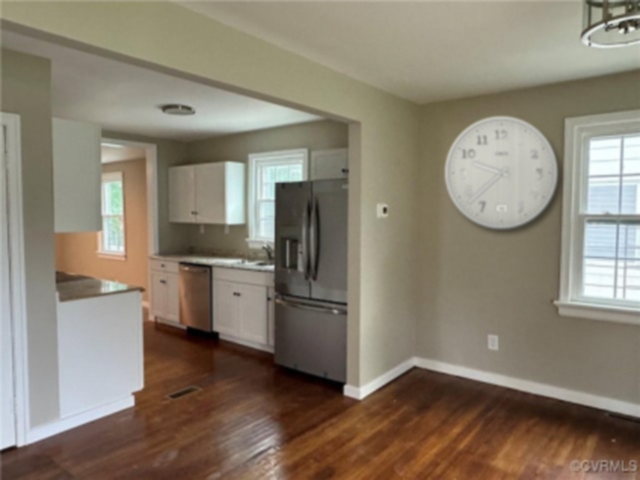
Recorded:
9,38
